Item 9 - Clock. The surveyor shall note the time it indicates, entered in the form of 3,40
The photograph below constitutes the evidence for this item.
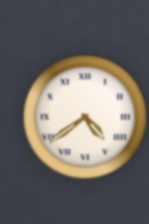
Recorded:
4,39
